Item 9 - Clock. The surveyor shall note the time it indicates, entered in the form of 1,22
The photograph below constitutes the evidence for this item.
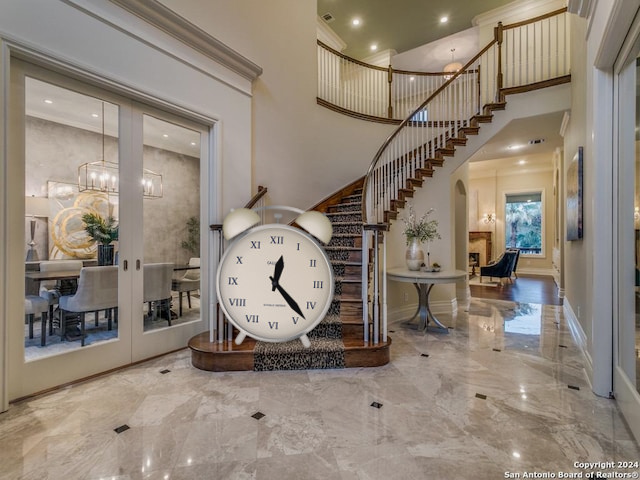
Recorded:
12,23
